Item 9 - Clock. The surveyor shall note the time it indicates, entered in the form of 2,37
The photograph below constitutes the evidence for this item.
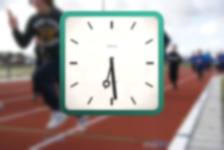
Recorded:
6,29
